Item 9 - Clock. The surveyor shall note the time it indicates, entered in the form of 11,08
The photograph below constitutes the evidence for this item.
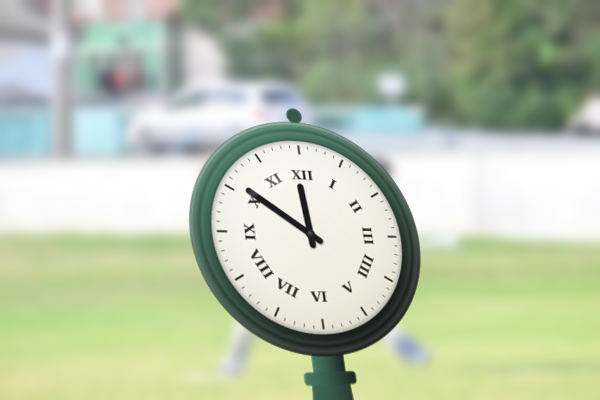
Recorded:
11,51
